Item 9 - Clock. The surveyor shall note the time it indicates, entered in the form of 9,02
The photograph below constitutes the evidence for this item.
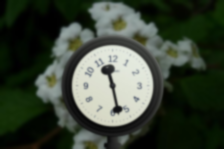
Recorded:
11,28
